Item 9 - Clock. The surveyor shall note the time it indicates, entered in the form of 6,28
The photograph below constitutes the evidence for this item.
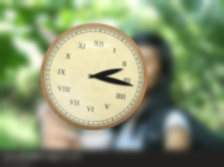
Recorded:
2,16
